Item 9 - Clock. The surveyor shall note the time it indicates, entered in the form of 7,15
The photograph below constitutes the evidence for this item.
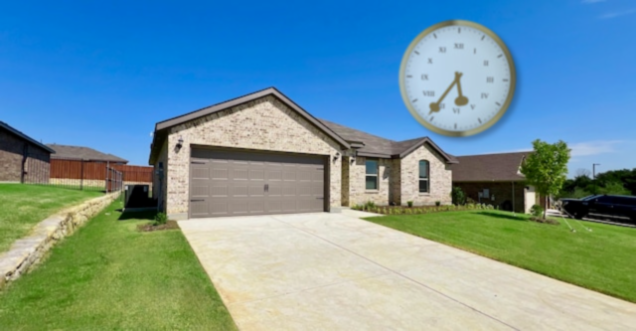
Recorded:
5,36
